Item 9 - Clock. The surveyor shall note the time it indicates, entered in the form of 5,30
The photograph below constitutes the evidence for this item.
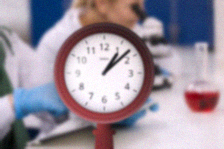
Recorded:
1,08
